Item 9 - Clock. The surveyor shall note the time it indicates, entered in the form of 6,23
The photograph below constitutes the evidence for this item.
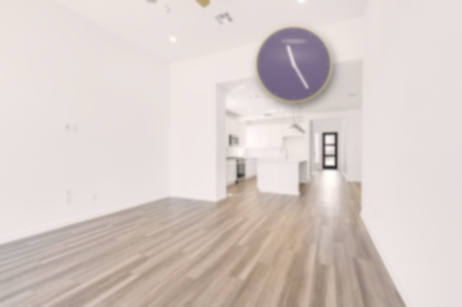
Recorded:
11,25
